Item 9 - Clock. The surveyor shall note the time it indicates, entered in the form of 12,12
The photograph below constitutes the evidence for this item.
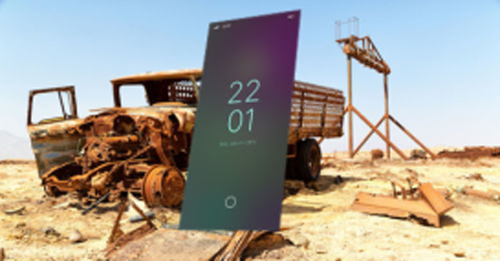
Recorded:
22,01
